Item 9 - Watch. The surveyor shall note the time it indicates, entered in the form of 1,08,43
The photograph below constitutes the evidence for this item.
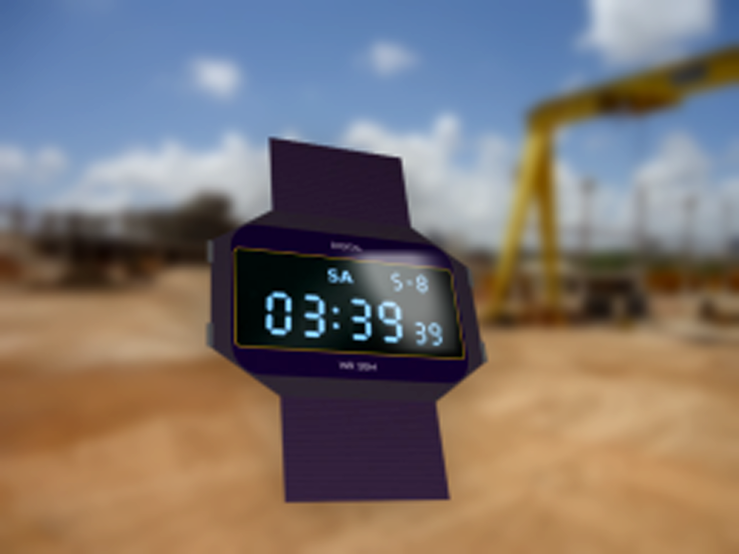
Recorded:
3,39,39
